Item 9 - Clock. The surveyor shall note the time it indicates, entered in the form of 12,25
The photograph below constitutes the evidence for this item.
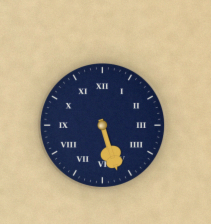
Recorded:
5,27
